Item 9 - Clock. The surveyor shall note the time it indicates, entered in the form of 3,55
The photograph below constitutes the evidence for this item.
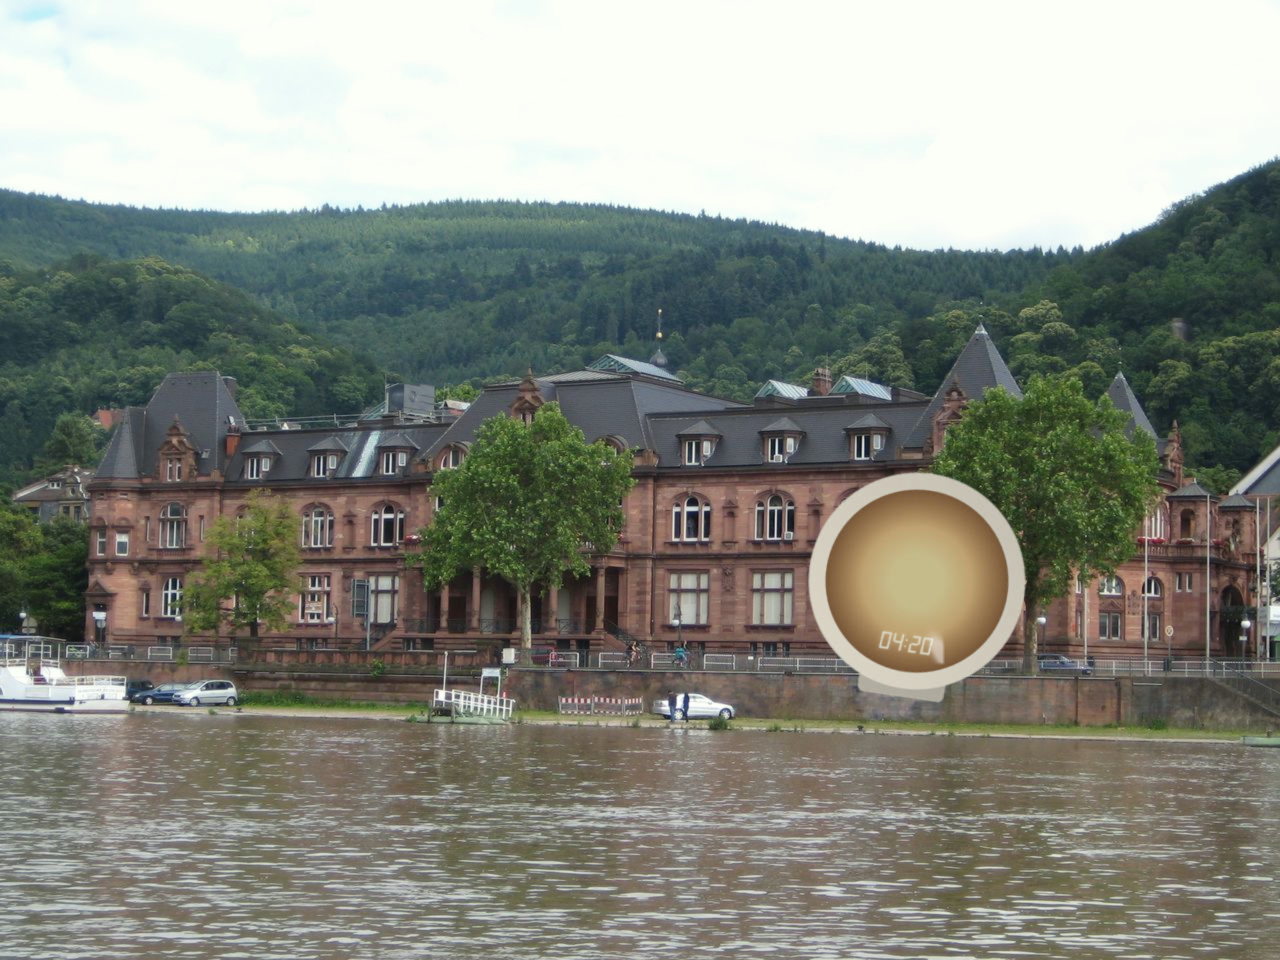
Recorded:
4,20
